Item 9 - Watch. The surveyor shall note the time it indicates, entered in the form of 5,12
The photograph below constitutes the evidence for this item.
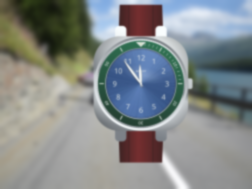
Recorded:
11,54
